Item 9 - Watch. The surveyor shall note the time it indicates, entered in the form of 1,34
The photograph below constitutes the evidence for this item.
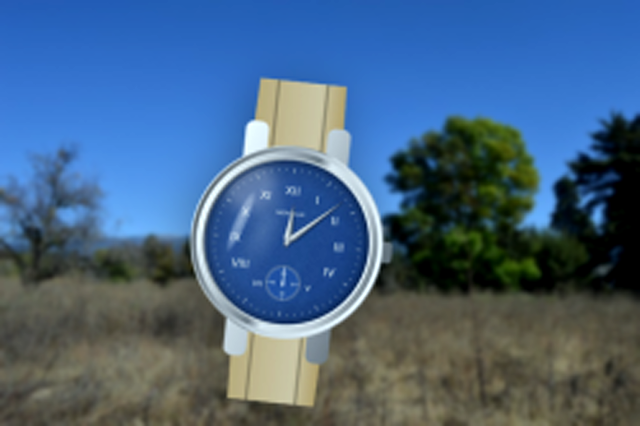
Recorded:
12,08
